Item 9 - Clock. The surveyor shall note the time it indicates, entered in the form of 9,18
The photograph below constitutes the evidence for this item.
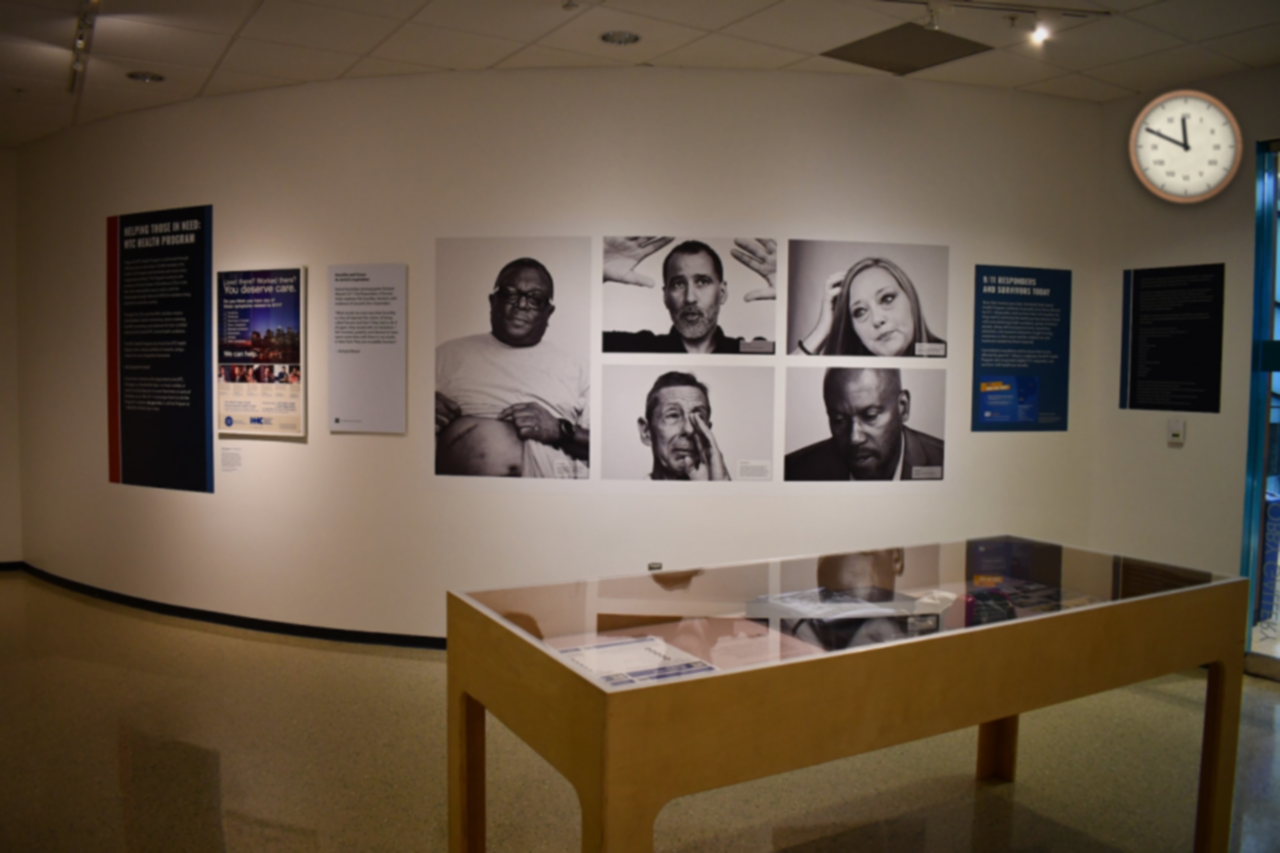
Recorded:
11,49
